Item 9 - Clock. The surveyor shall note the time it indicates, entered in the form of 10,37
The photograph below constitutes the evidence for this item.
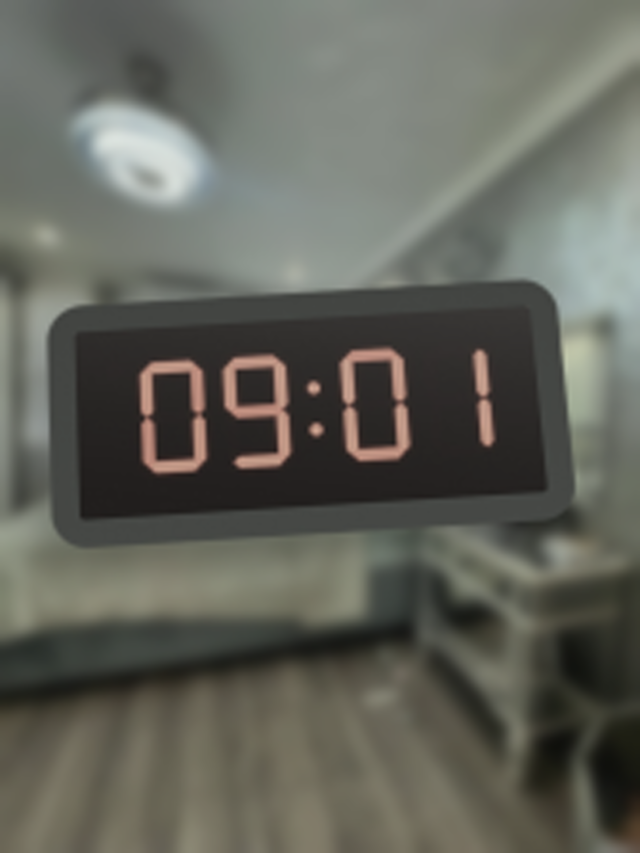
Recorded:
9,01
